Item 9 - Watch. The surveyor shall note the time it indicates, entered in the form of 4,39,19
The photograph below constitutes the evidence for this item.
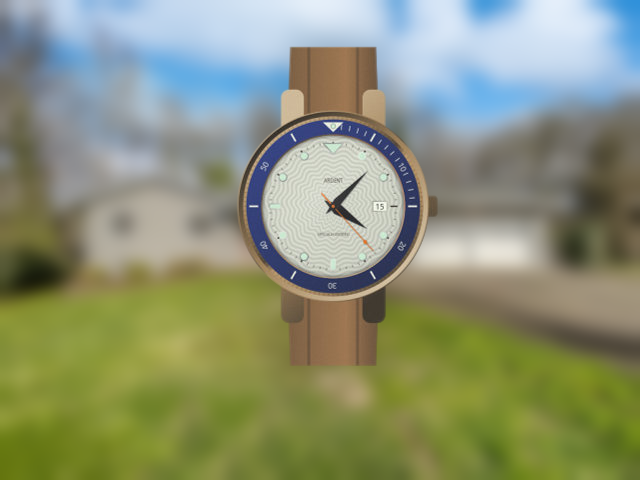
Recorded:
4,07,23
